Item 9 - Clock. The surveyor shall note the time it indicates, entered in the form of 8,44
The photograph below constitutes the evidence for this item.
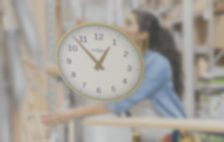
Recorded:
12,53
